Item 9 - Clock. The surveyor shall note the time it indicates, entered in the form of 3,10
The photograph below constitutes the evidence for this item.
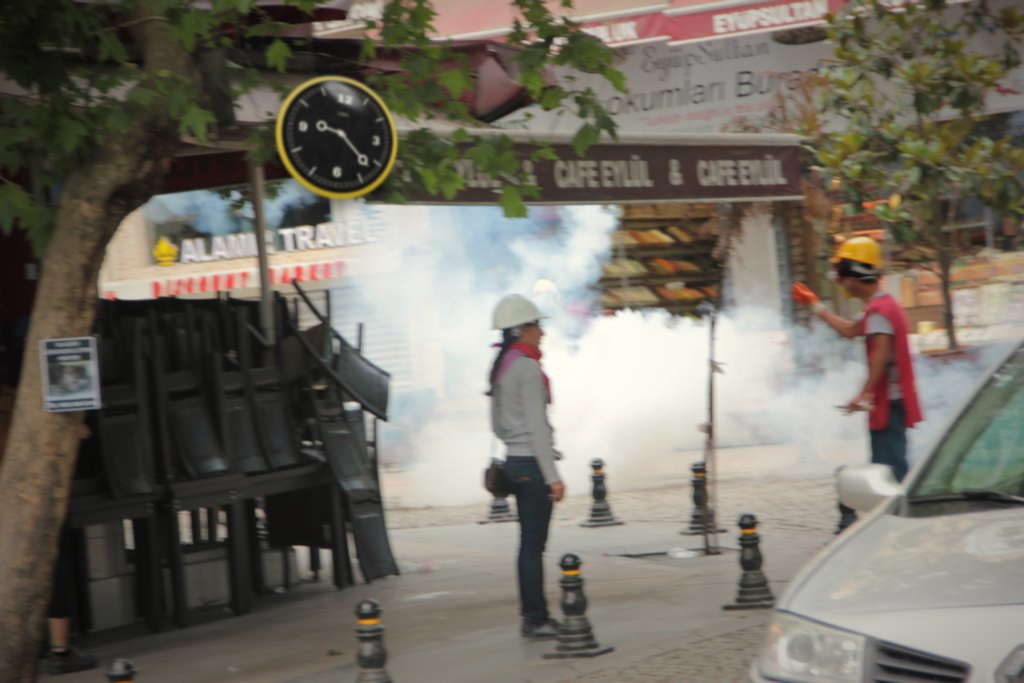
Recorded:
9,22
